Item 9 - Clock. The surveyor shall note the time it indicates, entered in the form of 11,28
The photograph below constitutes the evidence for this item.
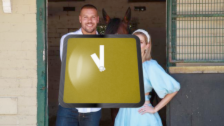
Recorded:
11,00
